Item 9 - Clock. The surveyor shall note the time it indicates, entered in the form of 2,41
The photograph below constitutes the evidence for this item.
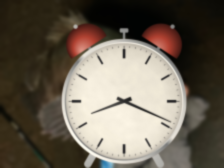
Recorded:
8,19
